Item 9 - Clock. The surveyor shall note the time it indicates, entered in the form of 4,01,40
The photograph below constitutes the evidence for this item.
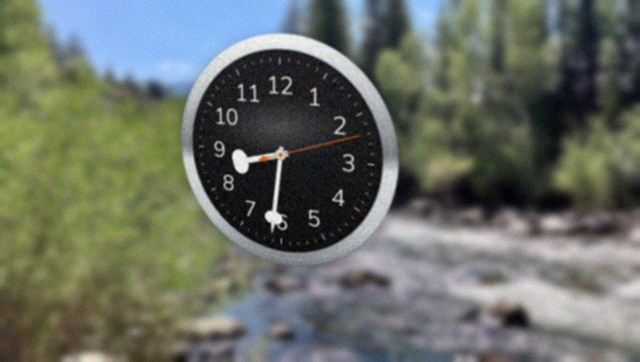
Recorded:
8,31,12
